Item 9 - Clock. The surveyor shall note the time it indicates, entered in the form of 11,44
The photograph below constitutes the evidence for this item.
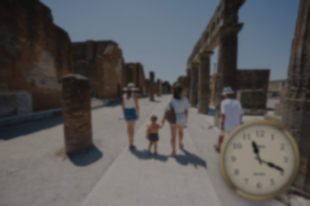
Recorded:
11,19
